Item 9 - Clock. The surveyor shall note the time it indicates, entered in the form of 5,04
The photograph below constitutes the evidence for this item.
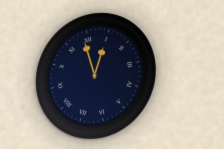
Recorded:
12,59
